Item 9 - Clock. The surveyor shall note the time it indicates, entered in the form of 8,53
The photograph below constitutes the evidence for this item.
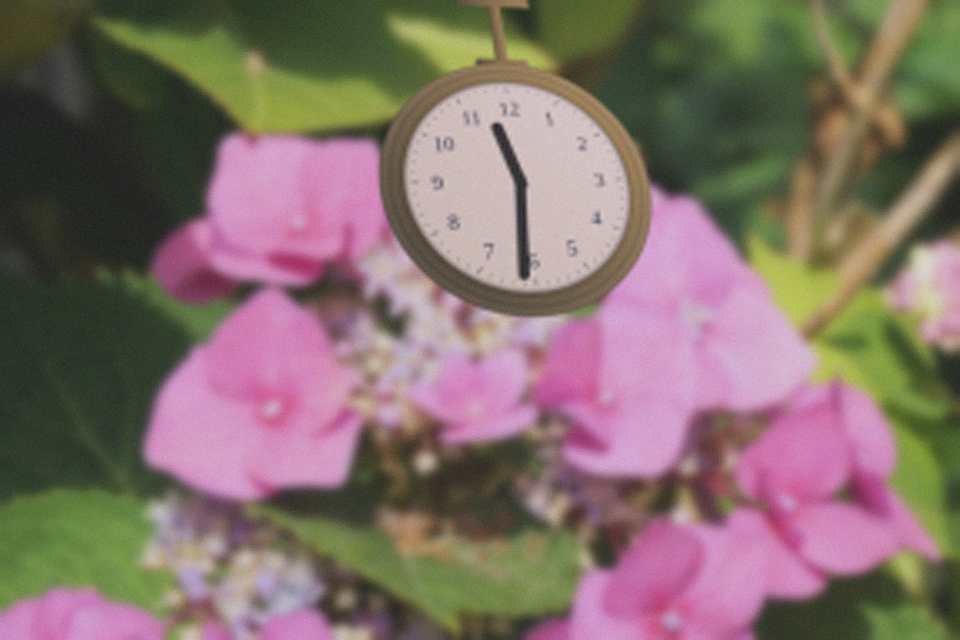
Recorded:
11,31
